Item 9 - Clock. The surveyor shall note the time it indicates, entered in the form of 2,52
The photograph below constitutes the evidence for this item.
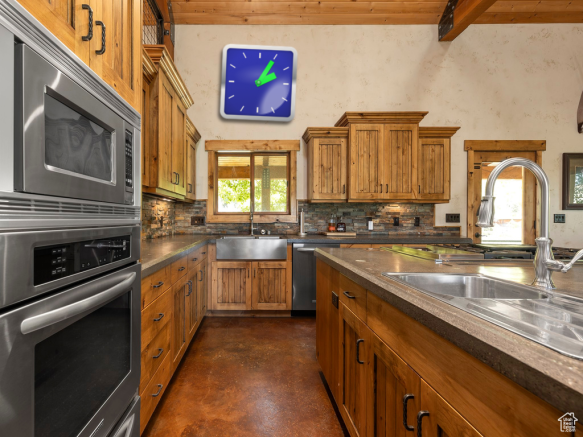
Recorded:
2,05
